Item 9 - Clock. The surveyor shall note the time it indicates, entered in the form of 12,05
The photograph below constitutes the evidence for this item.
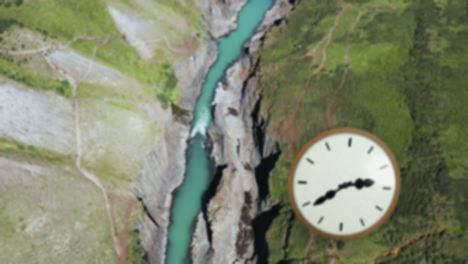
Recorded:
2,39
